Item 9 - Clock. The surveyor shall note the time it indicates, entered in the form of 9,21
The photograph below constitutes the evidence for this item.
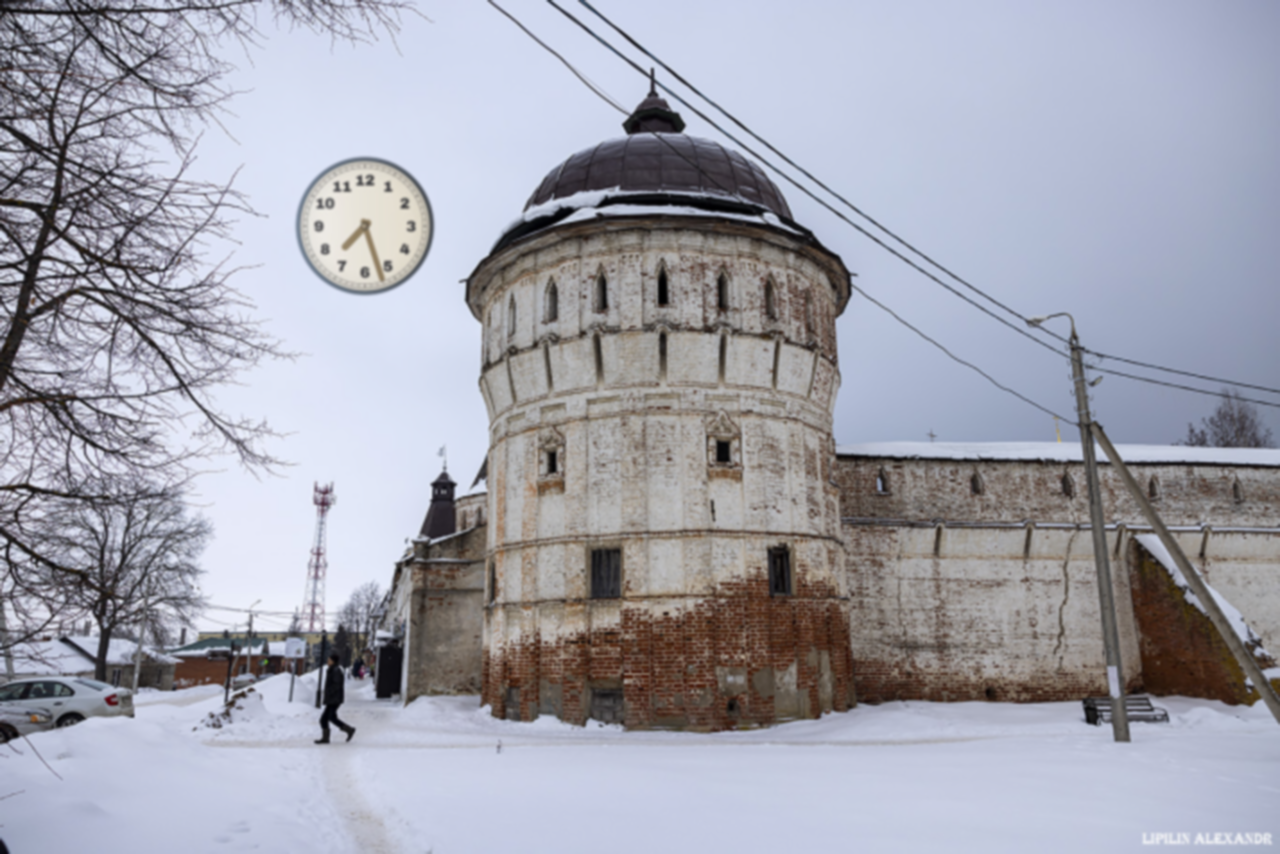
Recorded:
7,27
